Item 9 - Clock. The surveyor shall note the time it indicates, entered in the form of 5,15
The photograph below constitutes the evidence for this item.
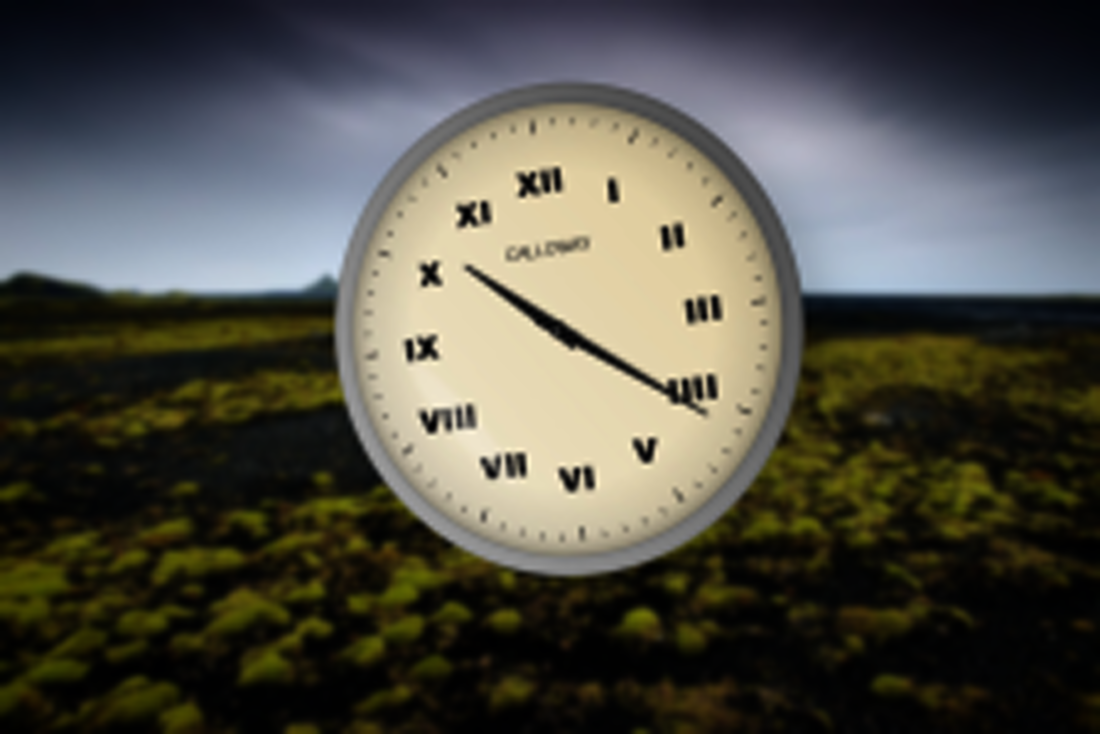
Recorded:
10,21
